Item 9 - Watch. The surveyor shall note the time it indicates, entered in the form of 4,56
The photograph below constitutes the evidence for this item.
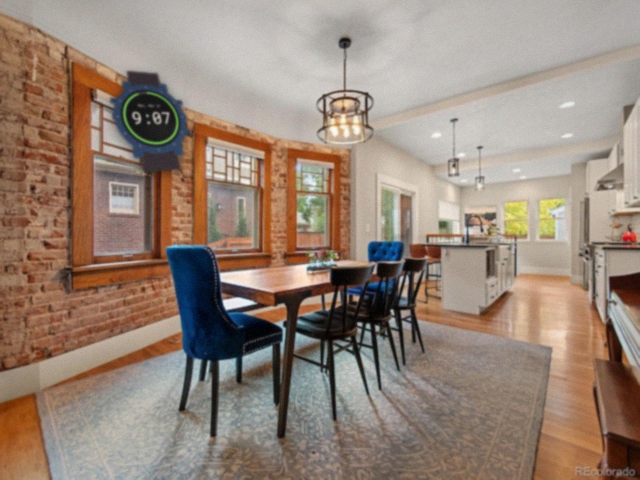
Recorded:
9,07
